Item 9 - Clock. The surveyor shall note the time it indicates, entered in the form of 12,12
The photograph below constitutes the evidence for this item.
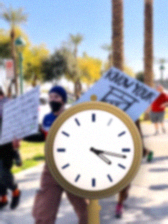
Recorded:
4,17
